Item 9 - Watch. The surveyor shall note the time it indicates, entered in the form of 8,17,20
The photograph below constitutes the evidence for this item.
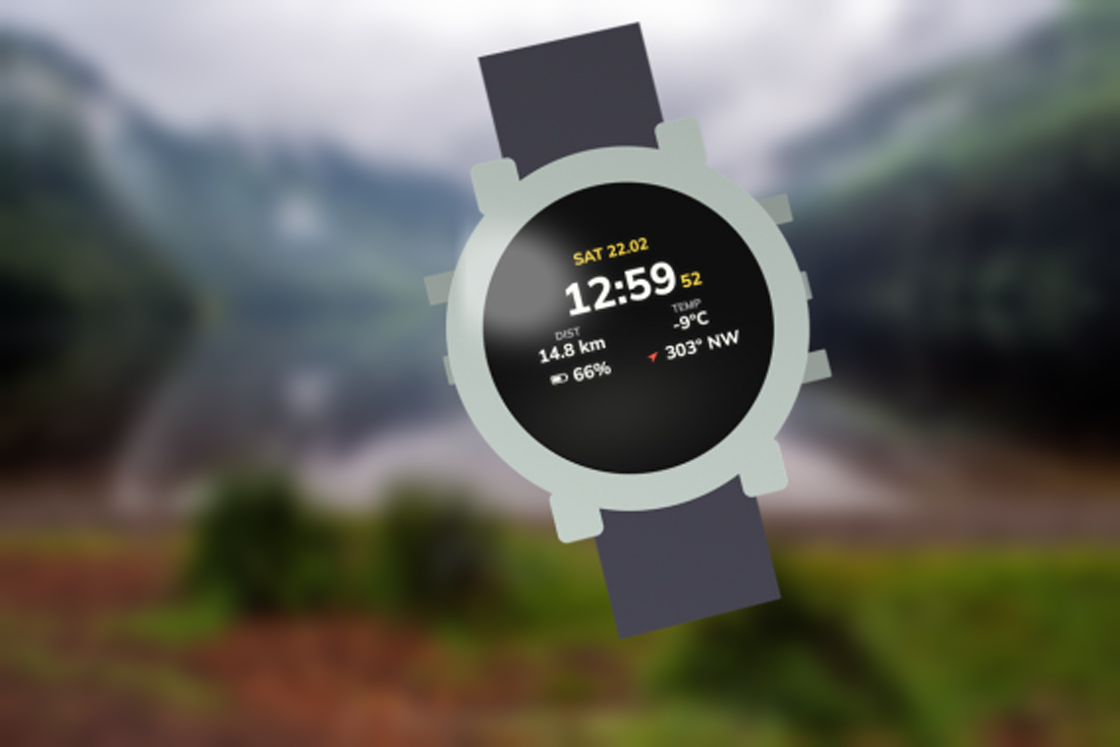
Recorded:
12,59,52
